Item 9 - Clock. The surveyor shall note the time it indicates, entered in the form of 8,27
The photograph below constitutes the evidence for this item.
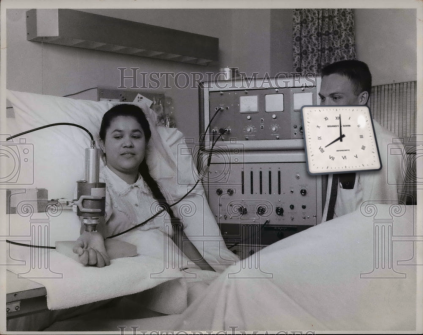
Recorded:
8,01
